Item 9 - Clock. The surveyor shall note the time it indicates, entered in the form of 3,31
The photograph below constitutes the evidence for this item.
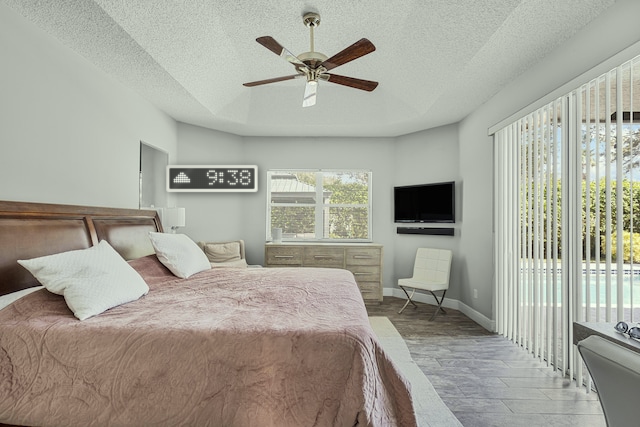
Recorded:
9,38
